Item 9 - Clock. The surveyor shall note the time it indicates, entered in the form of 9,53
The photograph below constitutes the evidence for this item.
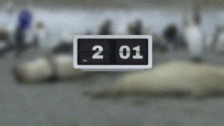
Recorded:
2,01
